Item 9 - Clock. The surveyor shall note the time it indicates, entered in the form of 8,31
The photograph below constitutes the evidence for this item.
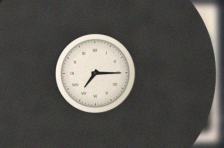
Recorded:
7,15
